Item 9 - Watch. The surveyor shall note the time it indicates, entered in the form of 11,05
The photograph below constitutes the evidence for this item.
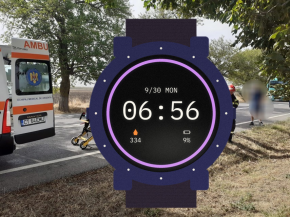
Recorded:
6,56
